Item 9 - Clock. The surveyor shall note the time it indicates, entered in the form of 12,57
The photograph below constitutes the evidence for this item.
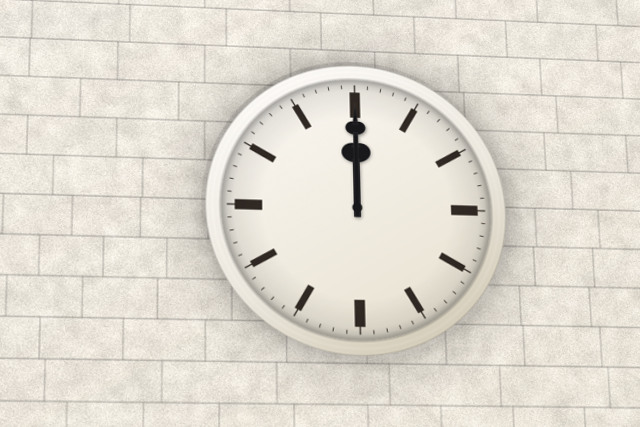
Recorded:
12,00
